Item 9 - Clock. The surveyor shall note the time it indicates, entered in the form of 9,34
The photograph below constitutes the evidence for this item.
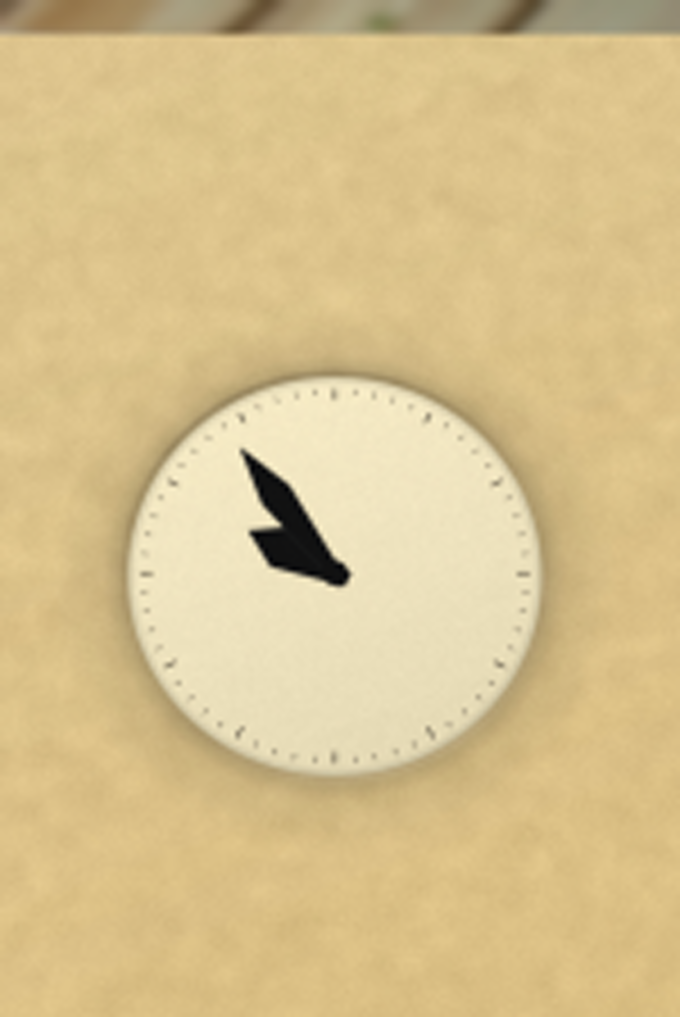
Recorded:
9,54
